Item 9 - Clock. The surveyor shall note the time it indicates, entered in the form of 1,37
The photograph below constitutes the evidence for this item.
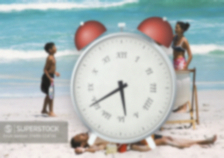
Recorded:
5,40
